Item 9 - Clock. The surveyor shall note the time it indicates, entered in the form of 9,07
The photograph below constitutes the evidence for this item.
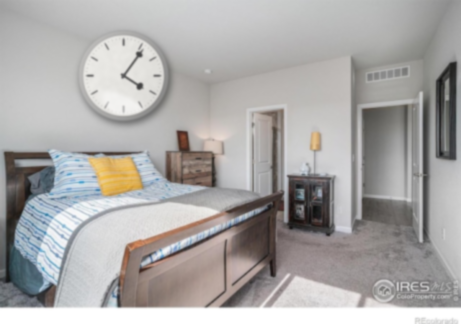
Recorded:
4,06
